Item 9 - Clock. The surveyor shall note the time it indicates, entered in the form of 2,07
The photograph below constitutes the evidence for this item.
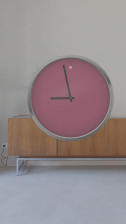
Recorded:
8,58
